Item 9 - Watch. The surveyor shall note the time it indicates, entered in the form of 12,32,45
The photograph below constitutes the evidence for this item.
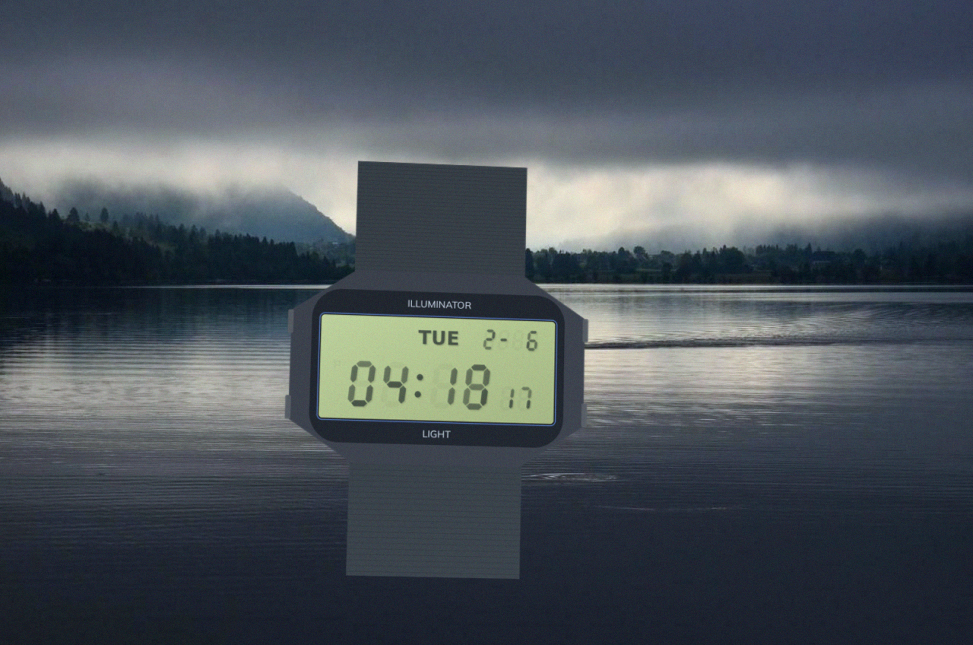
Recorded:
4,18,17
